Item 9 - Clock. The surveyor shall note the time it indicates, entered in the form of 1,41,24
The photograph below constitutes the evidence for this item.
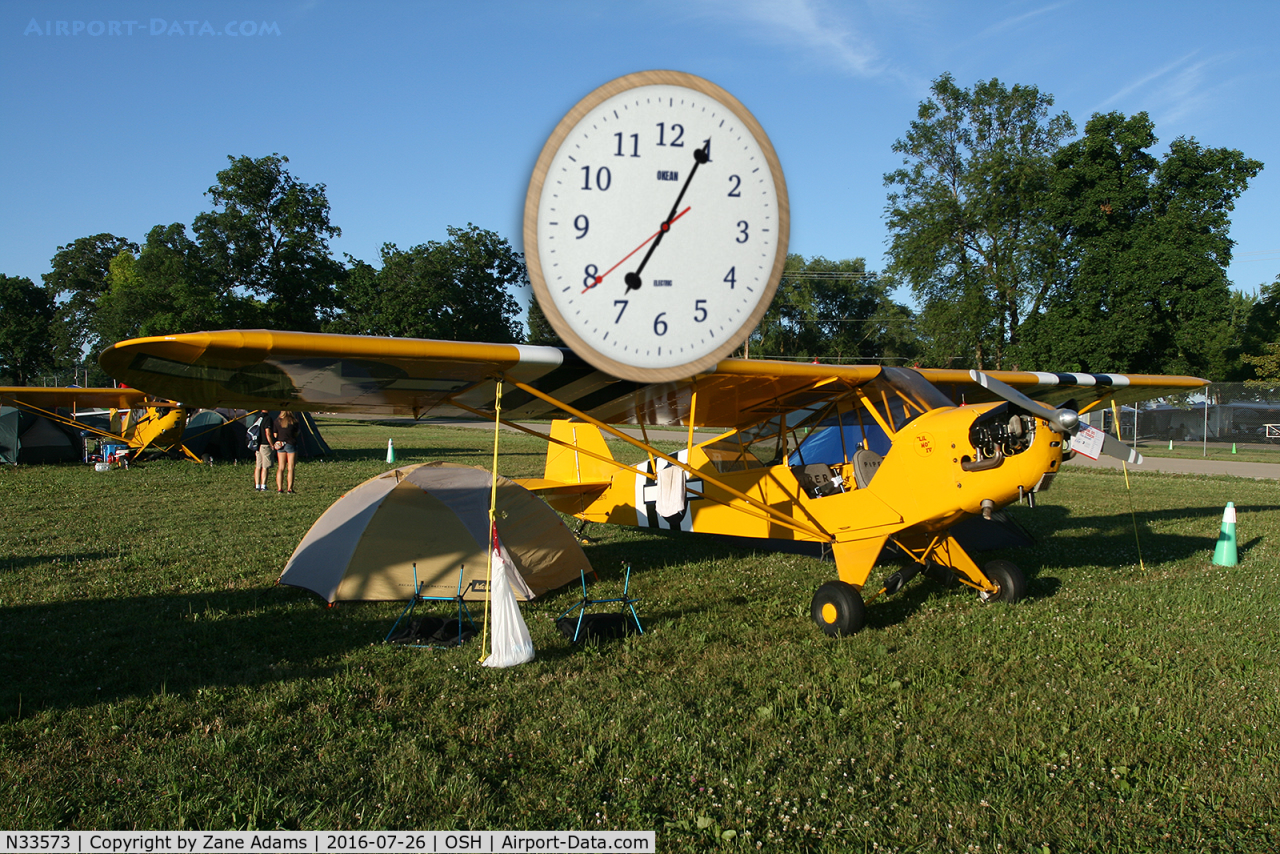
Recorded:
7,04,39
